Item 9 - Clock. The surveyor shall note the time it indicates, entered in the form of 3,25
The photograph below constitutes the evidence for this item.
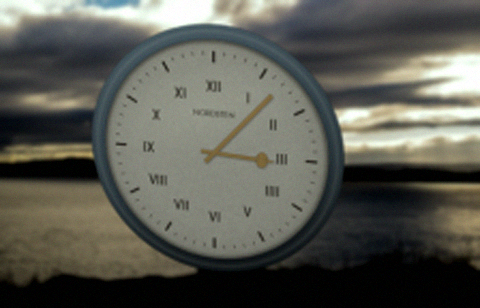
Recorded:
3,07
